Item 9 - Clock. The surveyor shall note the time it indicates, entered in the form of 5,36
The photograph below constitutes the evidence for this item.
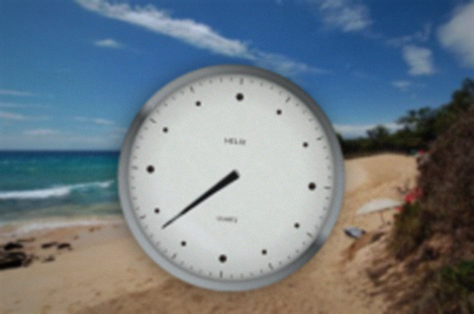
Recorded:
7,38
